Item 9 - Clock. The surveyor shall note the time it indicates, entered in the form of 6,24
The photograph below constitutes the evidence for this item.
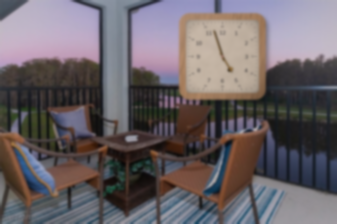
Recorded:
4,57
